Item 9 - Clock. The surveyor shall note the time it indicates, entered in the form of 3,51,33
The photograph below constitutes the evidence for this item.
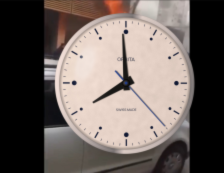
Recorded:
7,59,23
